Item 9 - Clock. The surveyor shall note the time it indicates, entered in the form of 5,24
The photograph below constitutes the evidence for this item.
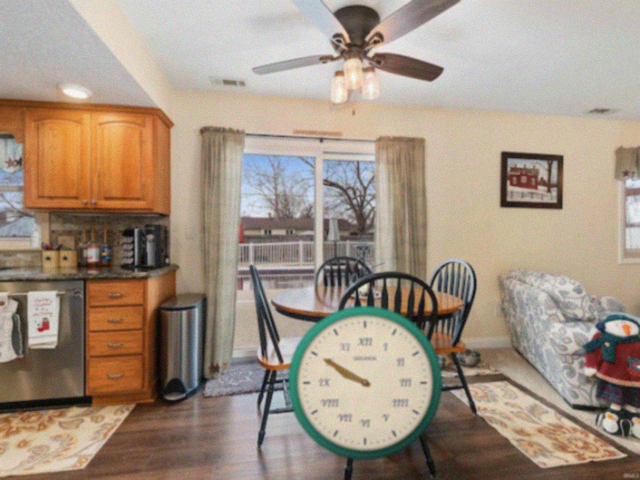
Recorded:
9,50
